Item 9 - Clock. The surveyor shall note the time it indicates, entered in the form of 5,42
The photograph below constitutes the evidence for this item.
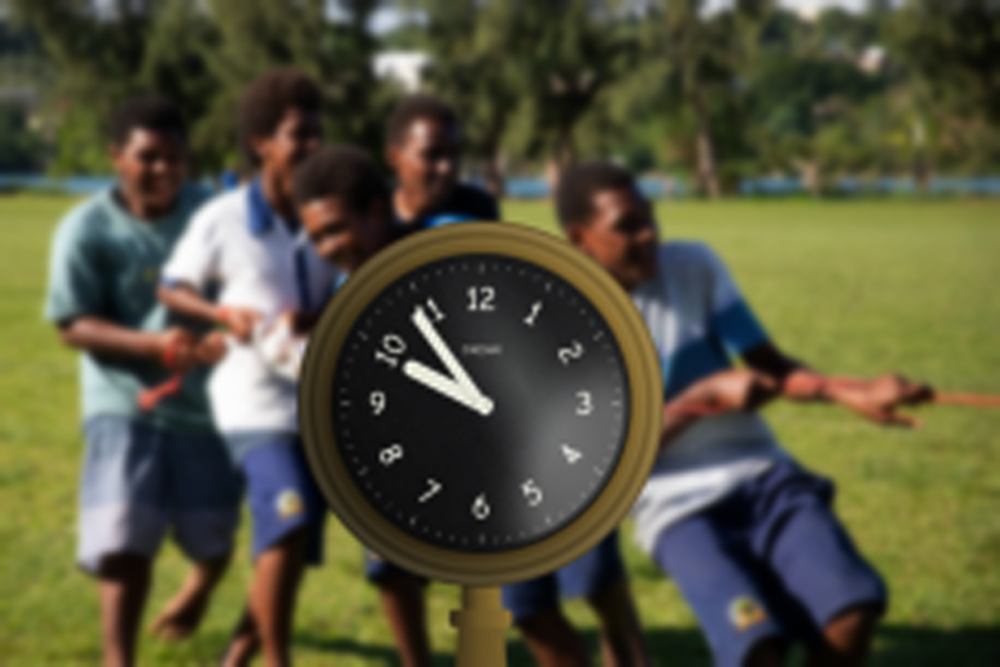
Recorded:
9,54
